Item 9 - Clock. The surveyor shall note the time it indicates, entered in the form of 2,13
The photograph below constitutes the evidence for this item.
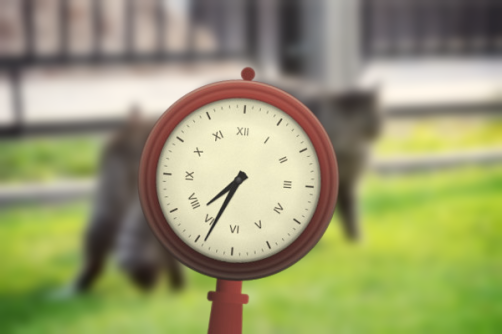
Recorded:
7,34
